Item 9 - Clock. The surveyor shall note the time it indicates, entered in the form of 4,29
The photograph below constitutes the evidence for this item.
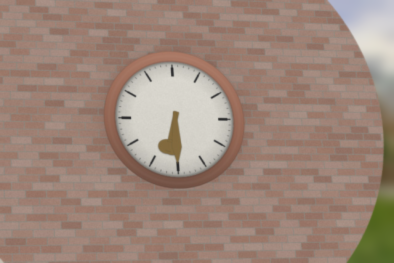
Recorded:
6,30
